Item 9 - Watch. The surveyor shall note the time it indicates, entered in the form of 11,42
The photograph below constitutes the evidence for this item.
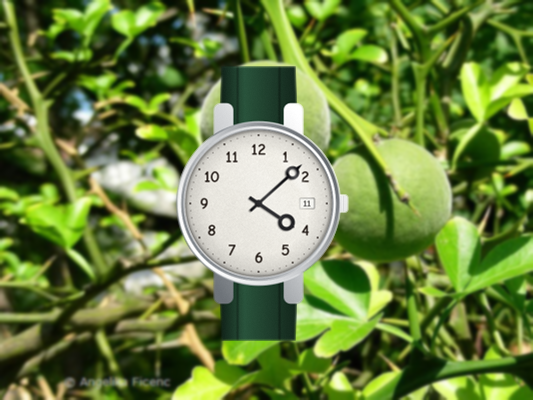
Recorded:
4,08
